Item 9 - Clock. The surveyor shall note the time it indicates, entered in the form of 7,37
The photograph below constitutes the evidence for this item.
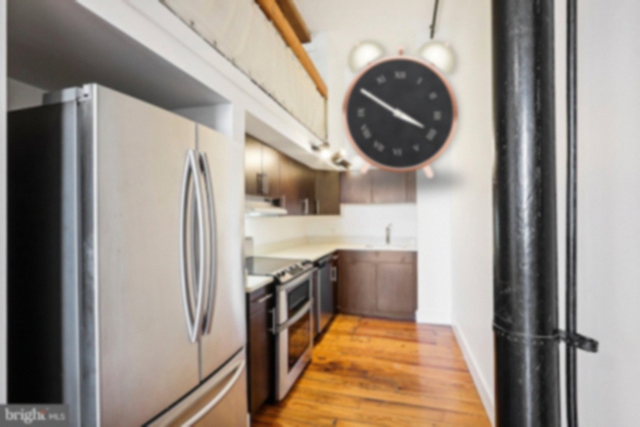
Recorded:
3,50
